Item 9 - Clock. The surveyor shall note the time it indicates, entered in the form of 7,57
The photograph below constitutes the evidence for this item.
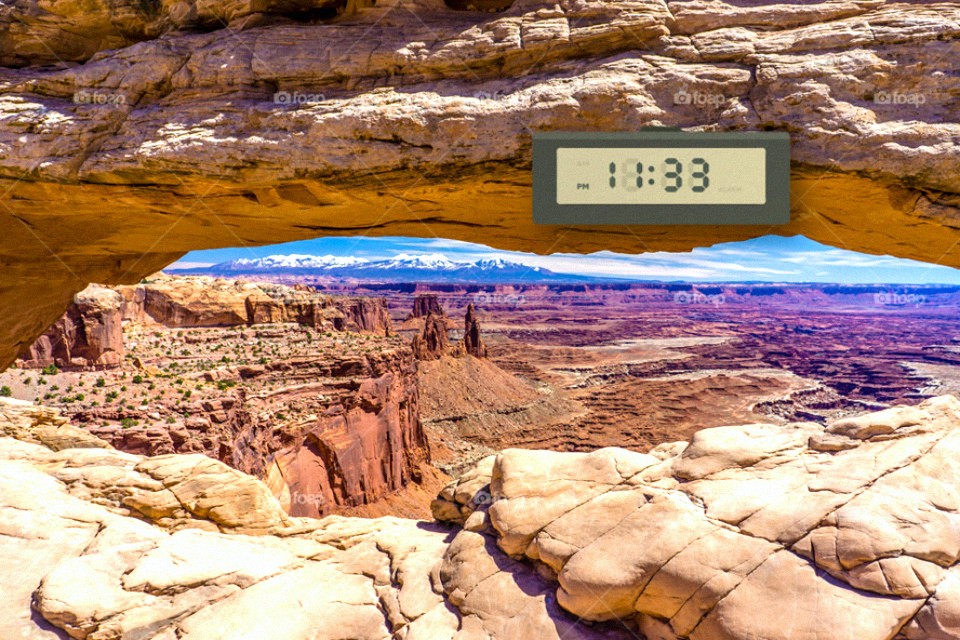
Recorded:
11,33
